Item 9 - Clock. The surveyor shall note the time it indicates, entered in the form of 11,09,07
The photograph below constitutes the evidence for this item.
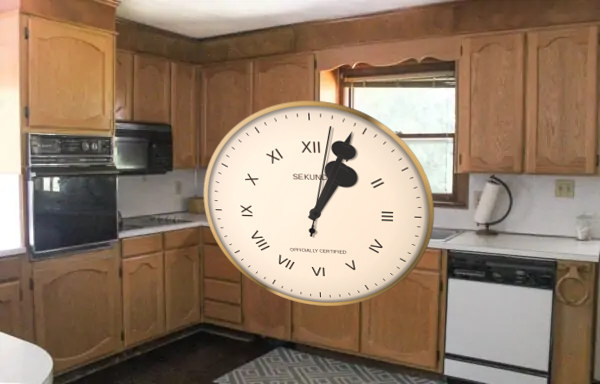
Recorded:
1,04,02
